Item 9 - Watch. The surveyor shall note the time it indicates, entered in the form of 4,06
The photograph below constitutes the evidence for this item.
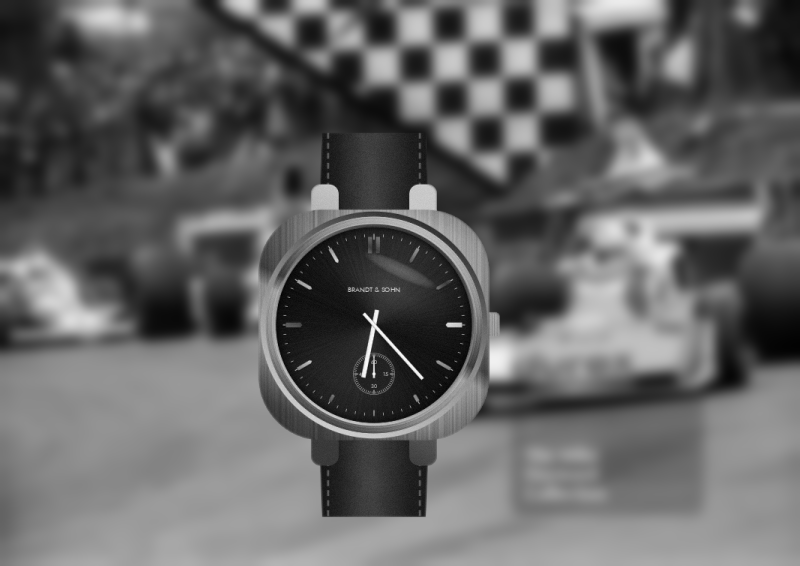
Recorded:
6,23
